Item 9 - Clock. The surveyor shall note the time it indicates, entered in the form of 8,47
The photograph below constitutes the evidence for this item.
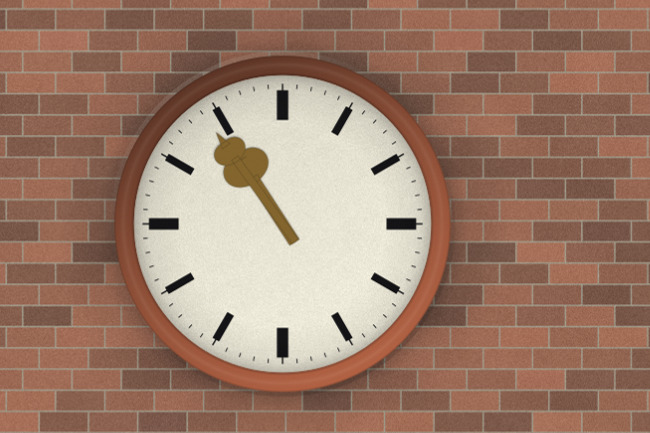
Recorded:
10,54
